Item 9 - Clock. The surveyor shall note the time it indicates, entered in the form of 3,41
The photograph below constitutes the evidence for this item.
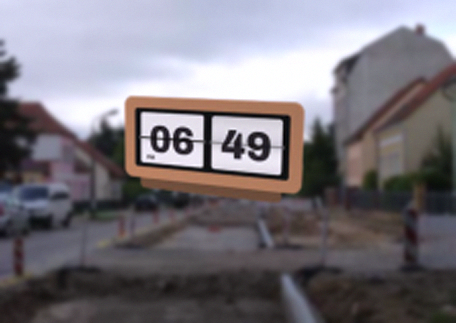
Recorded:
6,49
